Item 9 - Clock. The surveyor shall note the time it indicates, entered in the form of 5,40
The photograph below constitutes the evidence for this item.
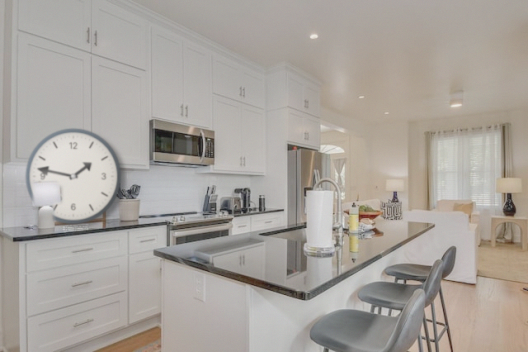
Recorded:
1,47
